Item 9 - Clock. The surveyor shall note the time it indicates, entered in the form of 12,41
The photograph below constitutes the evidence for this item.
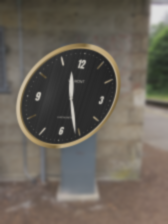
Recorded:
11,26
